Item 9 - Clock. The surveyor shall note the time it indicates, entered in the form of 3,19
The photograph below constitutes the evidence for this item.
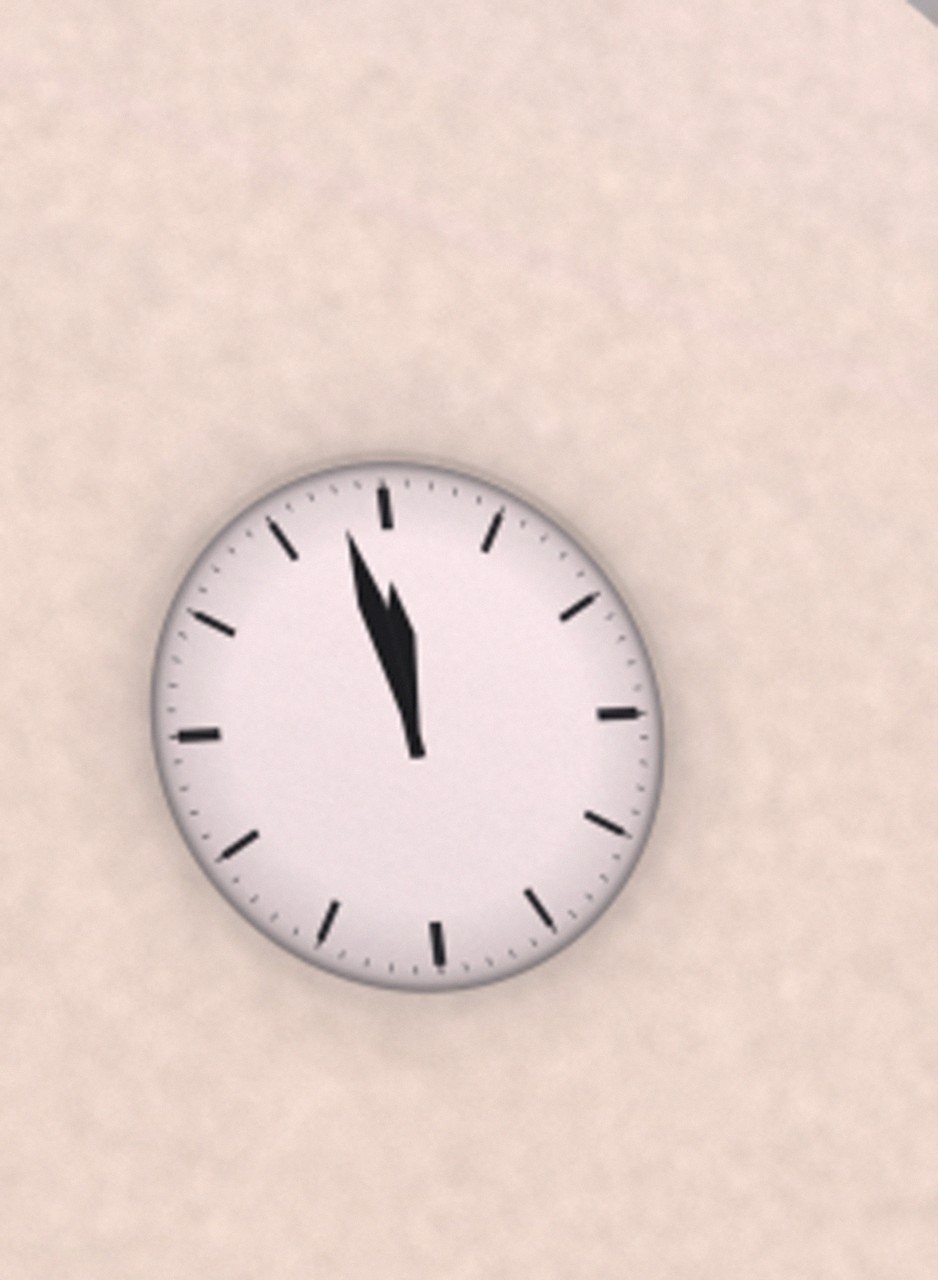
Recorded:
11,58
